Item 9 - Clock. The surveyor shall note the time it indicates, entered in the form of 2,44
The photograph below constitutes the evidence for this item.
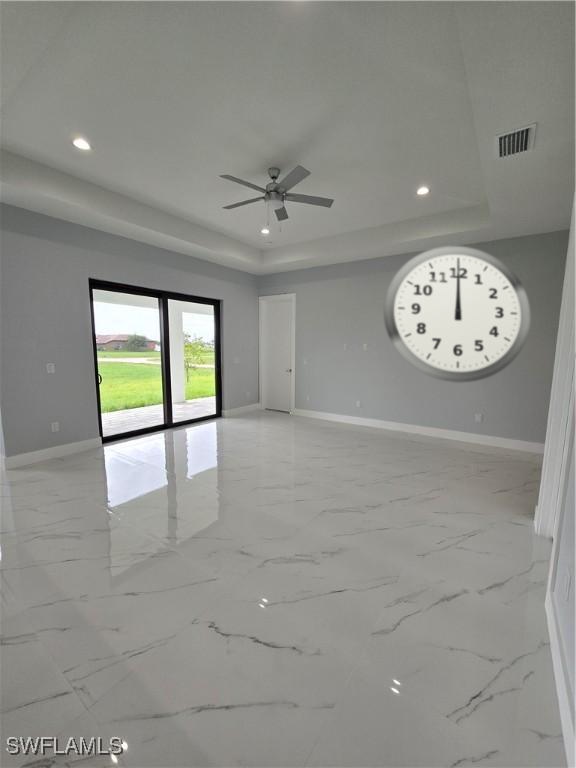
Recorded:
12,00
